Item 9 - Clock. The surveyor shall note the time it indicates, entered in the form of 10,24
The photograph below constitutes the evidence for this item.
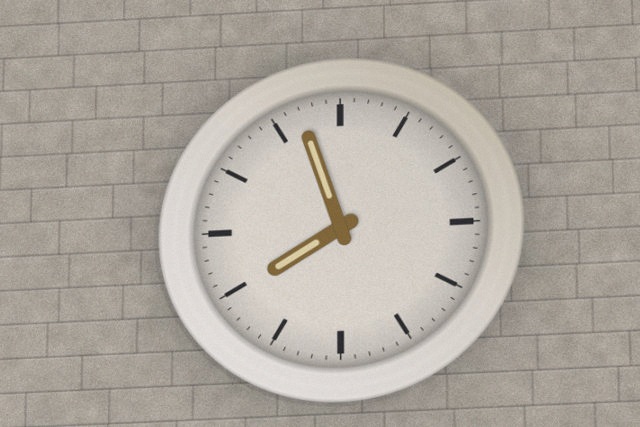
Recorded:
7,57
